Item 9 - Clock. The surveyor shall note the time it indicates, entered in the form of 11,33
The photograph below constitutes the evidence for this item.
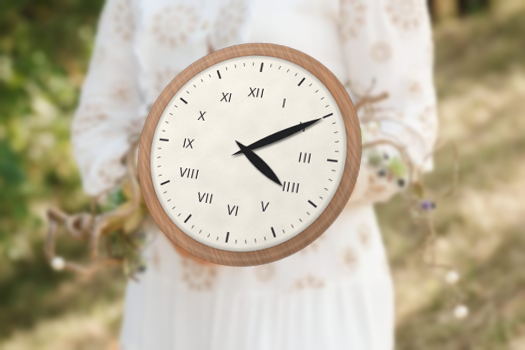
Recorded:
4,10
